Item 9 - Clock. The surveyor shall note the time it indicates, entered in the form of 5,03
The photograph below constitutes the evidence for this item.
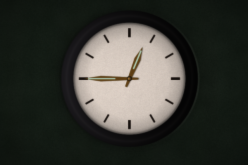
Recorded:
12,45
